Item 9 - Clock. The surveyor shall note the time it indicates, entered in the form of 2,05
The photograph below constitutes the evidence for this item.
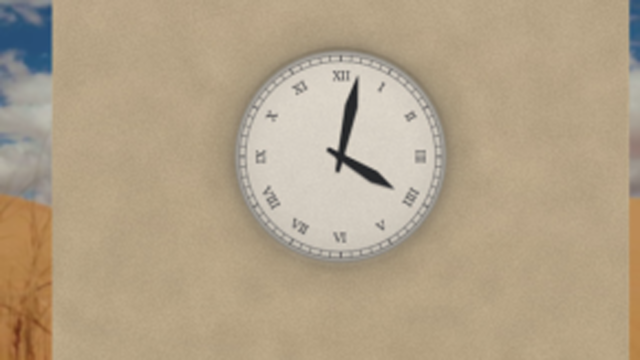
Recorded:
4,02
